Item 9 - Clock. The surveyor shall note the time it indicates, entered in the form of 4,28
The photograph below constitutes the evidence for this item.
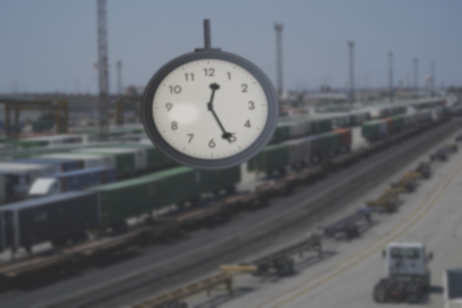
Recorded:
12,26
